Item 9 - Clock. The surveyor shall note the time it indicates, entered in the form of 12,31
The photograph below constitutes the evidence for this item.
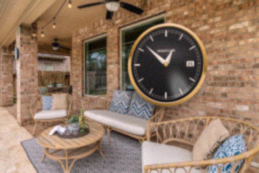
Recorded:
12,52
